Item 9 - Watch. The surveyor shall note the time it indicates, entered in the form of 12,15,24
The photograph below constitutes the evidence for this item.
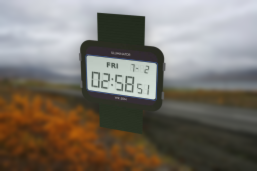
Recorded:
2,58,51
